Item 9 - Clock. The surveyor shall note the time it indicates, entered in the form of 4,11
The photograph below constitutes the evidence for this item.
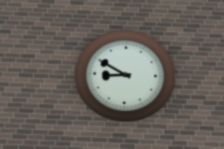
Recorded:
8,50
